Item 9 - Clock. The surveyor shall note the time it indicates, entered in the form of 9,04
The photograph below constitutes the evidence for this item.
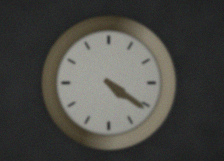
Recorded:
4,21
